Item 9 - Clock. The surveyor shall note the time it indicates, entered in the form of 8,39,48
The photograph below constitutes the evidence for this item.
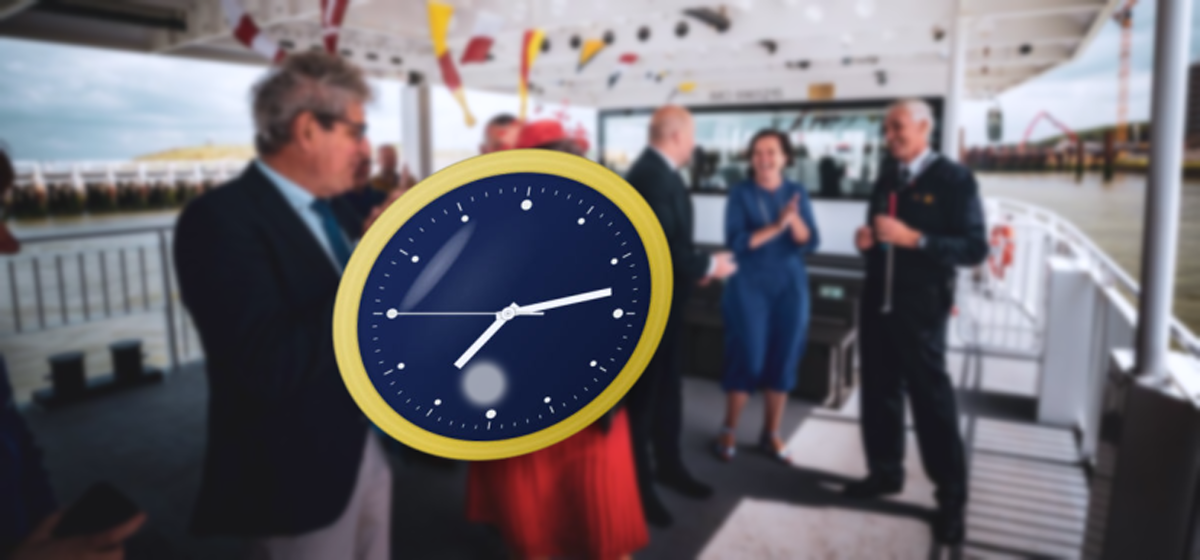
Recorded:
7,12,45
